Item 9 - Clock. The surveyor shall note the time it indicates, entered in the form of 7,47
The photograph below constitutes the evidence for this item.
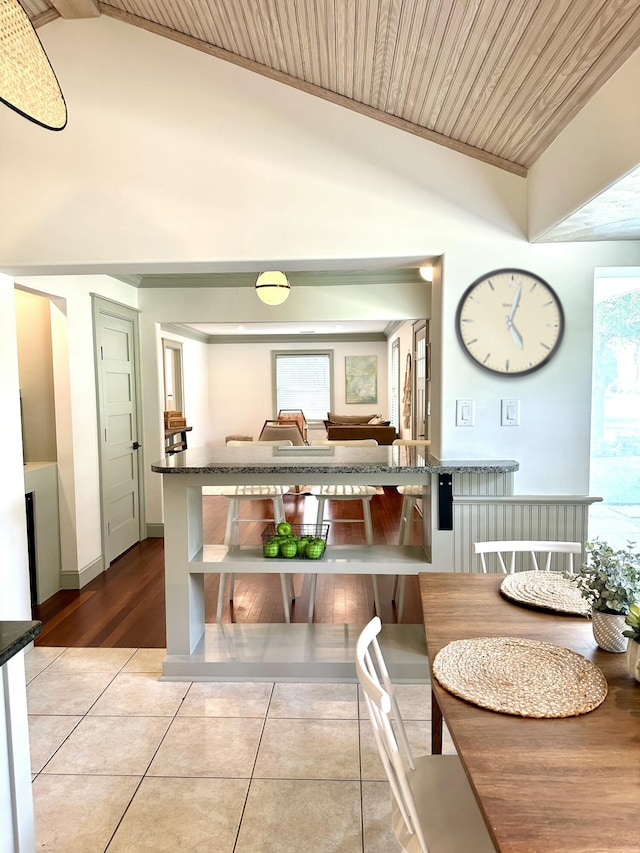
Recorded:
5,02
